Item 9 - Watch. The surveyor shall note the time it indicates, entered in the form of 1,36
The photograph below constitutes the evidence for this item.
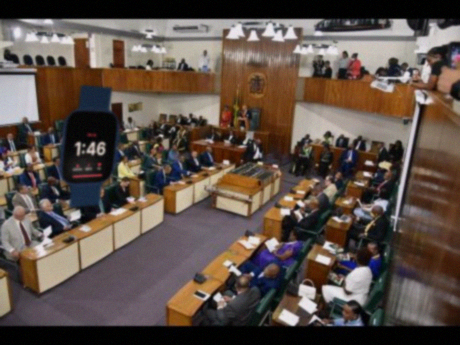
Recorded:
1,46
